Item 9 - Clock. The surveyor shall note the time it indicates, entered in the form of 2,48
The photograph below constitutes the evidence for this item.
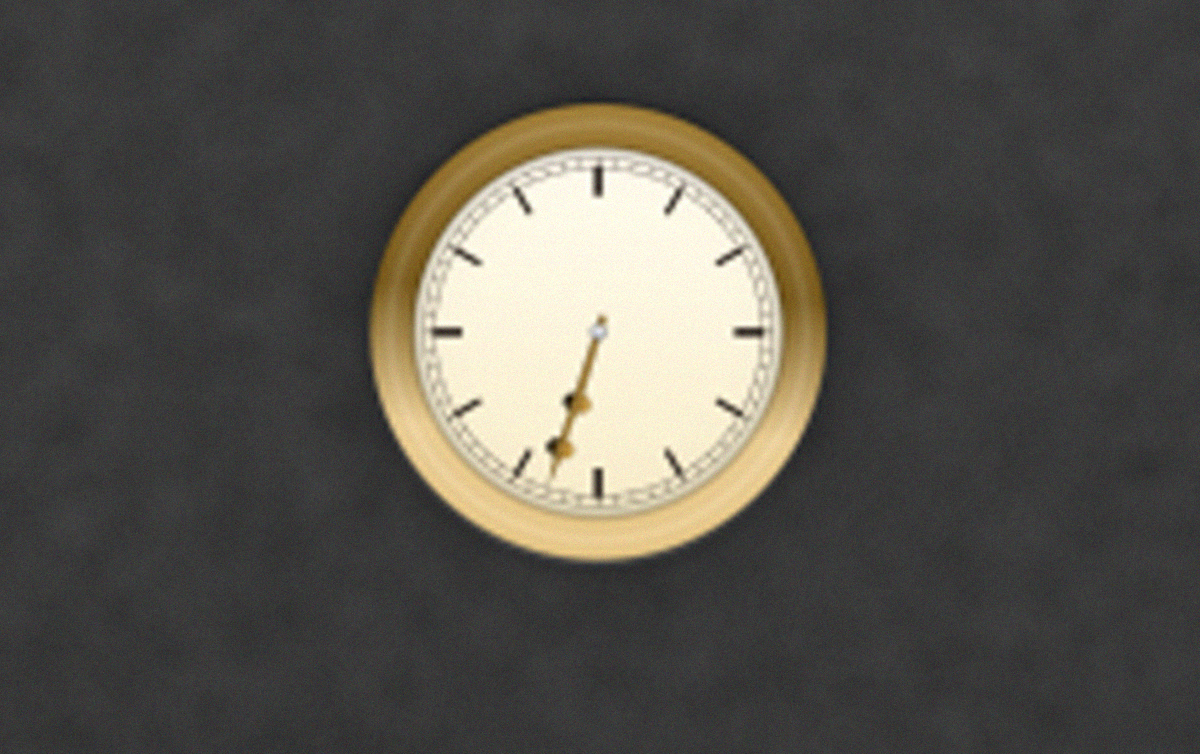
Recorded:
6,33
